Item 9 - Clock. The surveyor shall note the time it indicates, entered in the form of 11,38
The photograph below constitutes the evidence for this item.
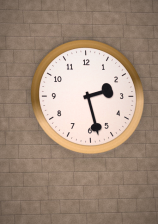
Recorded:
2,28
